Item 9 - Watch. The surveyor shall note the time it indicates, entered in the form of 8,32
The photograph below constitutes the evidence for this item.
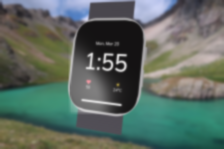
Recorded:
1,55
